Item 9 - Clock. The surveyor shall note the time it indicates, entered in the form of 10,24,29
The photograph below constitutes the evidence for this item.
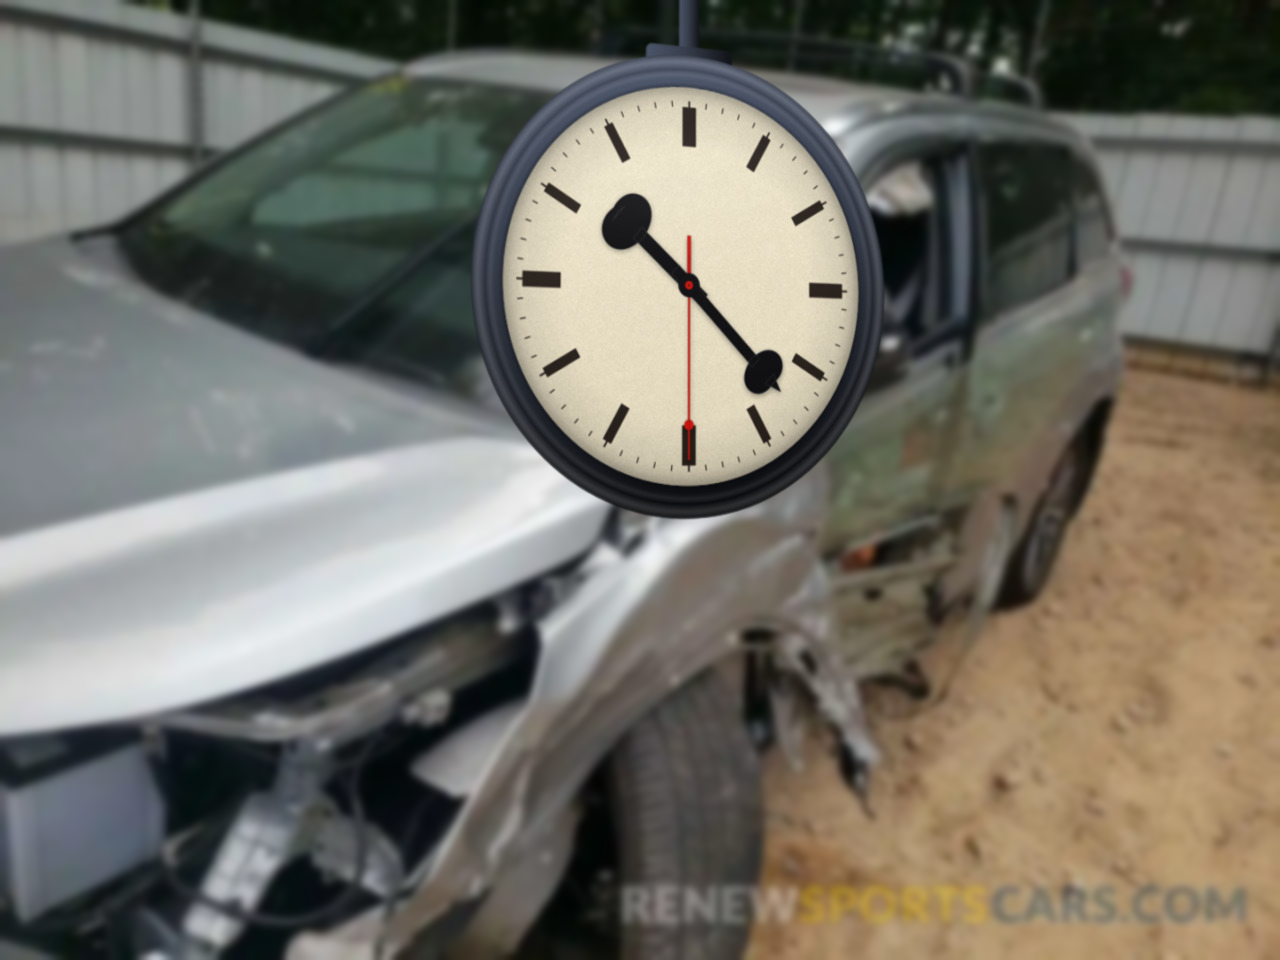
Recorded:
10,22,30
